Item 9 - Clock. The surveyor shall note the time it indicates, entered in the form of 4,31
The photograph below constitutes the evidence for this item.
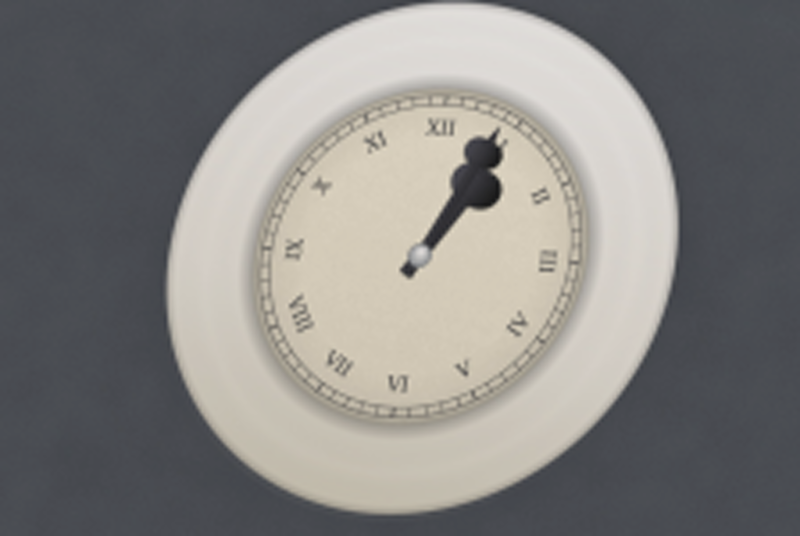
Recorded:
1,04
